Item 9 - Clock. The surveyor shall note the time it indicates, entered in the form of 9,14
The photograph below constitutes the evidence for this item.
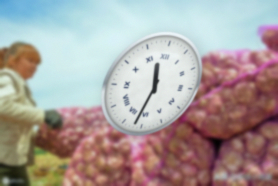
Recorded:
11,32
